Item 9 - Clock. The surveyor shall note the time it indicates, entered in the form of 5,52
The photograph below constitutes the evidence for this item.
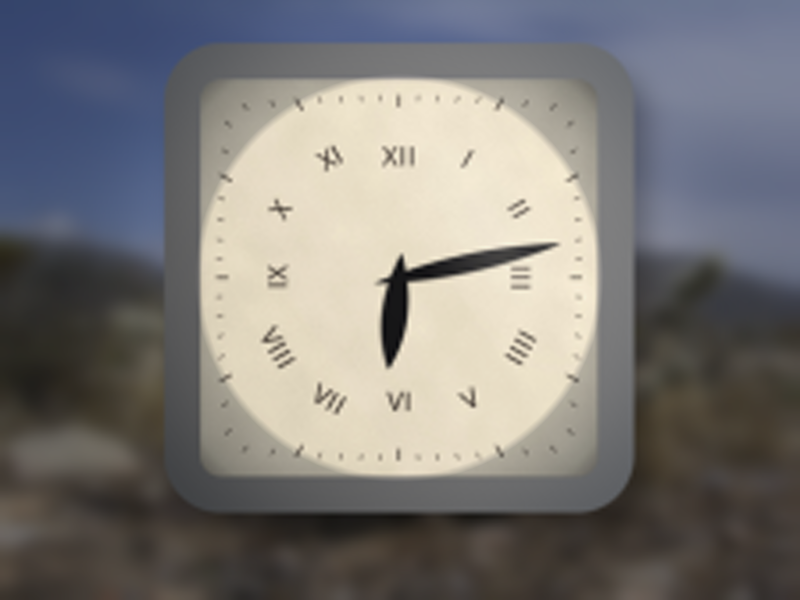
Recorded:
6,13
